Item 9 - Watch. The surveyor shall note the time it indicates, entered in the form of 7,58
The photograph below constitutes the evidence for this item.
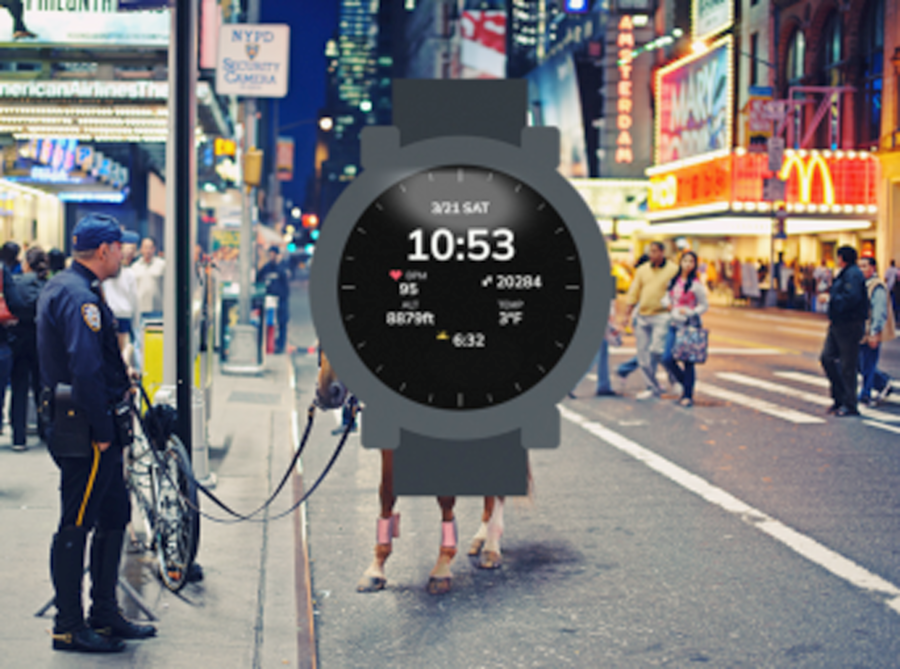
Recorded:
10,53
